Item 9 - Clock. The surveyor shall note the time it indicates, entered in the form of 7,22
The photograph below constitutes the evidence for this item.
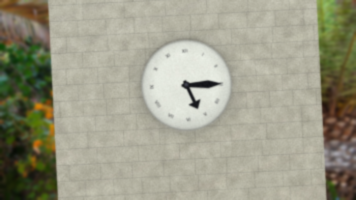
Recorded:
5,15
